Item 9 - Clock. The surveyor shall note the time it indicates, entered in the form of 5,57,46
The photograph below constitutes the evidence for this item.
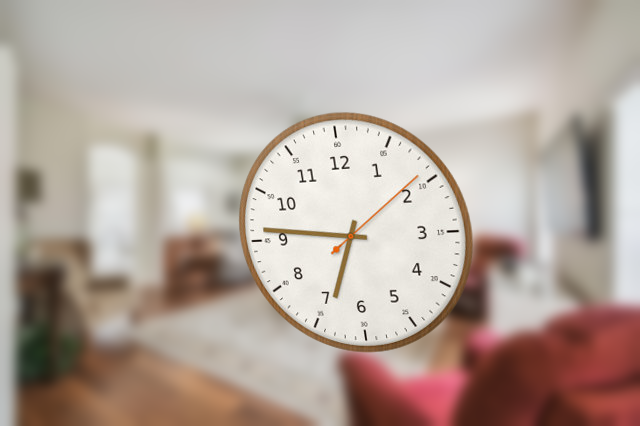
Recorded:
6,46,09
